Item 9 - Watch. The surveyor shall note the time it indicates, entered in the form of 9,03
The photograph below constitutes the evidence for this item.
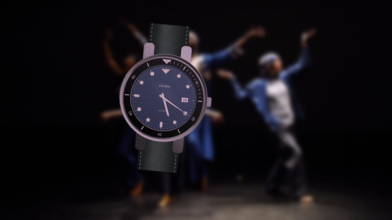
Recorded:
5,20
